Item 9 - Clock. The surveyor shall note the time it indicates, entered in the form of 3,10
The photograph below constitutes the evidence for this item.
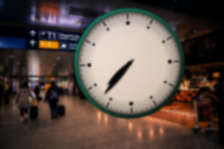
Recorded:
7,37
